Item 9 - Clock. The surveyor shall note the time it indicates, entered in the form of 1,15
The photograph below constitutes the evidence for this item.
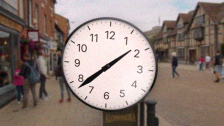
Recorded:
1,38
